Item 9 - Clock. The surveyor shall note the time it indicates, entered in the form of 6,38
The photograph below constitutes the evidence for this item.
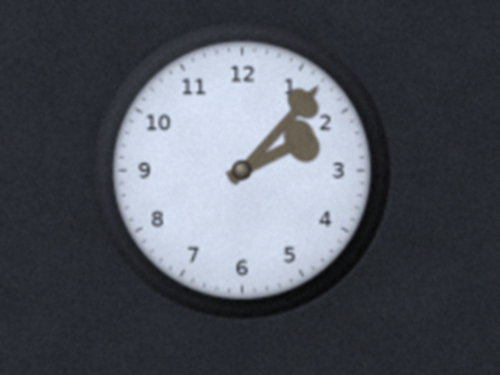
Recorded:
2,07
